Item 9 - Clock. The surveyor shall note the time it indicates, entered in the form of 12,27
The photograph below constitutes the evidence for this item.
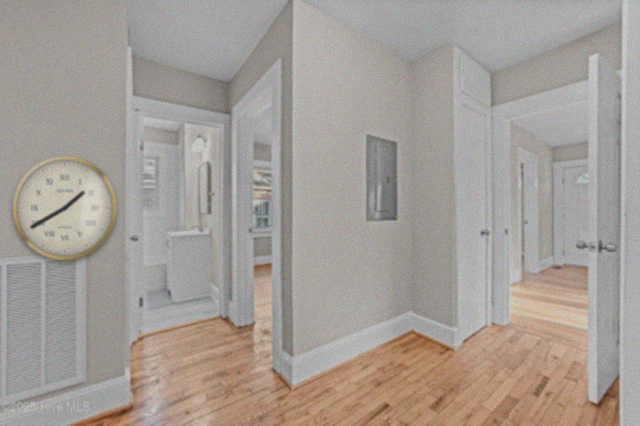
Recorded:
1,40
